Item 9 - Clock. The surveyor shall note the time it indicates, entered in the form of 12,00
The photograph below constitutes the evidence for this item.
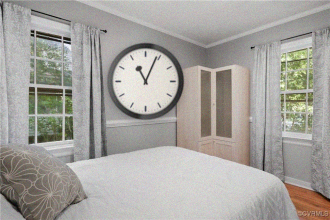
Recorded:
11,04
